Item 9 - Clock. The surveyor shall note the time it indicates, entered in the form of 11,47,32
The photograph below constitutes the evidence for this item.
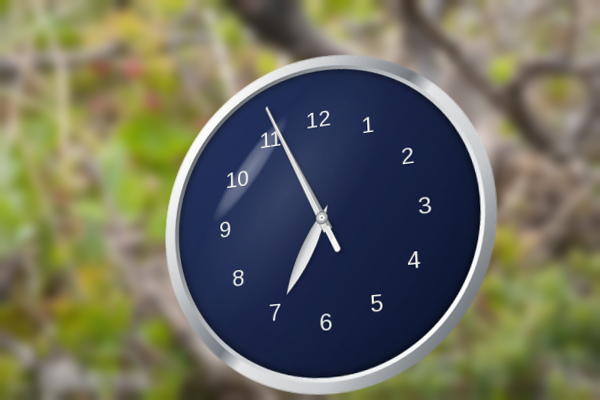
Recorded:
6,55,56
